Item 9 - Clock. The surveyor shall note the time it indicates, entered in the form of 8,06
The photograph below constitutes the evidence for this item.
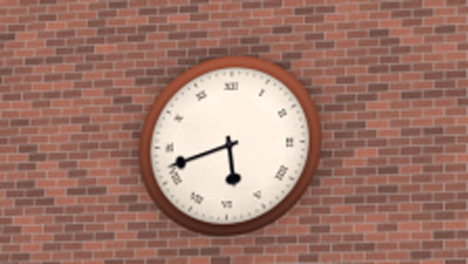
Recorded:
5,42
